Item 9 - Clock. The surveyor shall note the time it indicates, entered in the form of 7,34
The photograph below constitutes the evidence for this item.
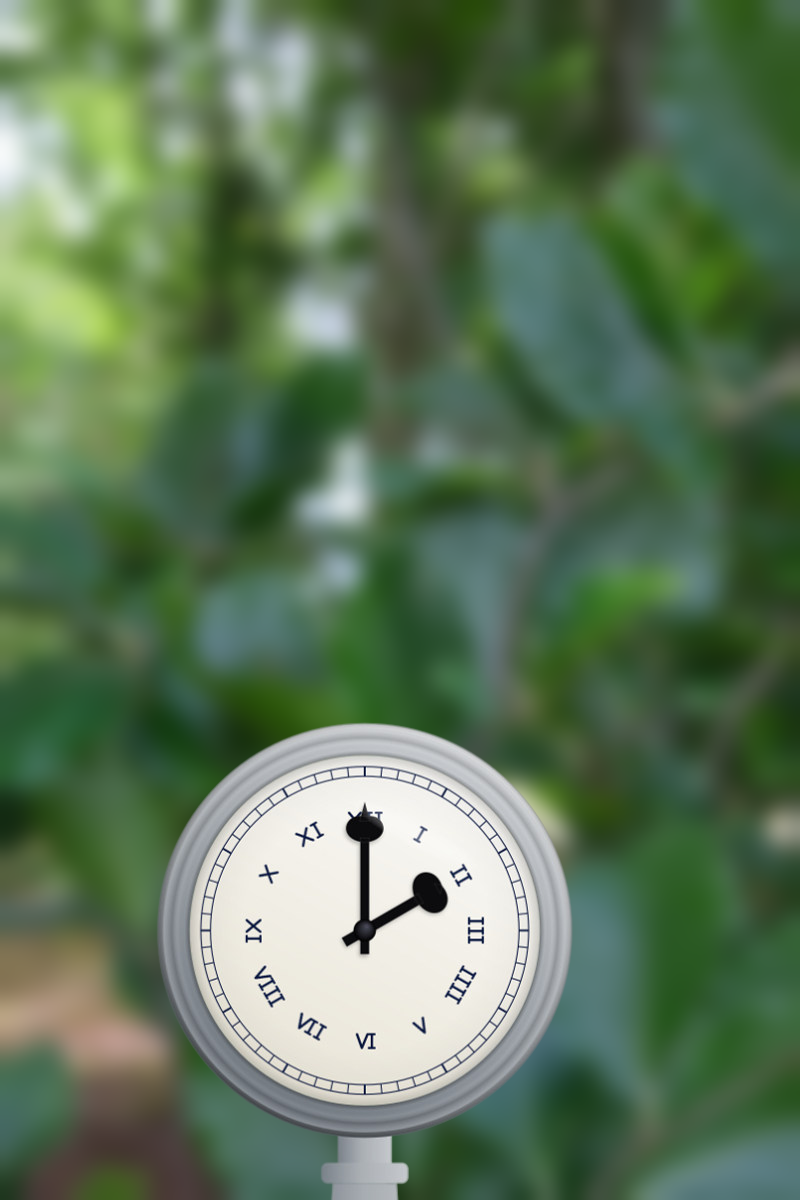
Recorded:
2,00
